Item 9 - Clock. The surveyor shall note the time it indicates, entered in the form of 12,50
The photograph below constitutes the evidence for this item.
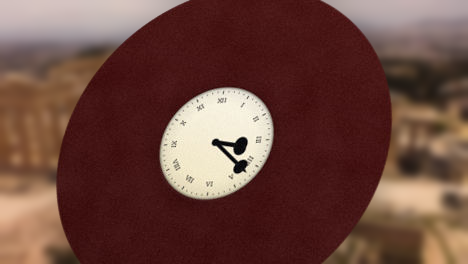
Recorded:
3,22
